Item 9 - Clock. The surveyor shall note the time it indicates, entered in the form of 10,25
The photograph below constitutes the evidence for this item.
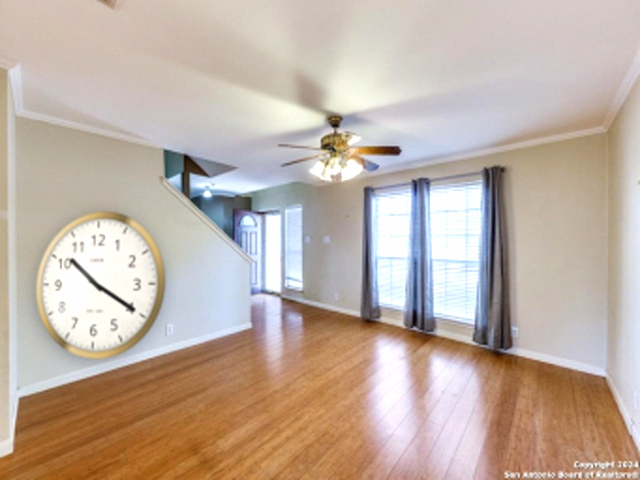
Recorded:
10,20
